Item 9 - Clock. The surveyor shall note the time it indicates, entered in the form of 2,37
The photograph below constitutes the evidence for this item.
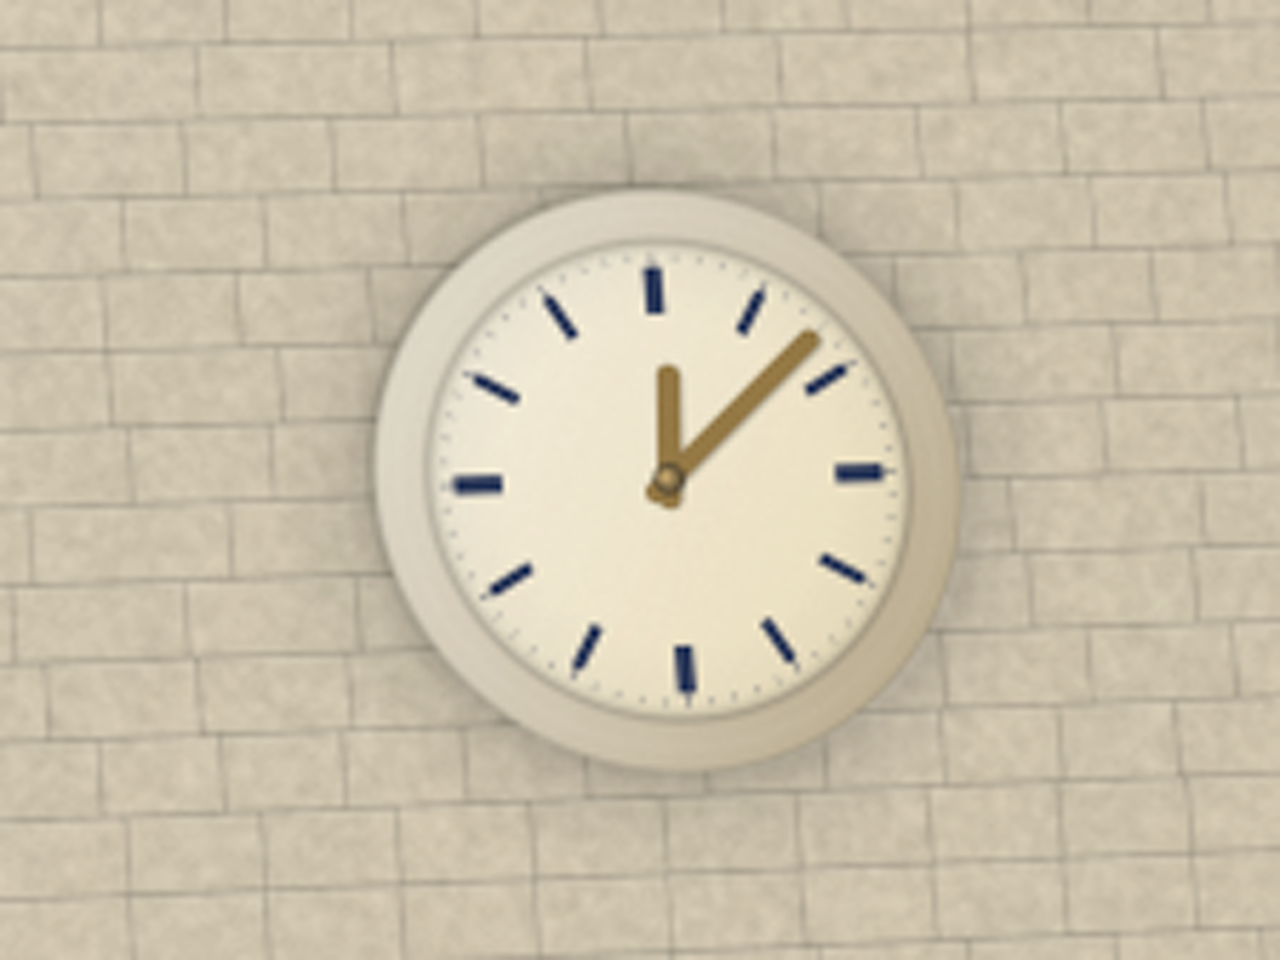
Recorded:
12,08
